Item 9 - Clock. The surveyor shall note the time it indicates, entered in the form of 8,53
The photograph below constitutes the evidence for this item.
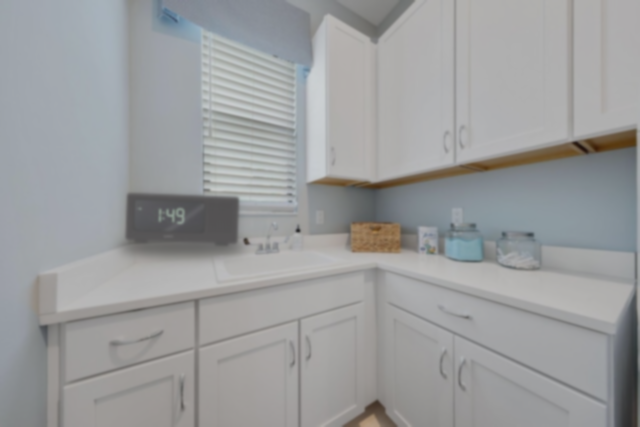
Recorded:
1,49
